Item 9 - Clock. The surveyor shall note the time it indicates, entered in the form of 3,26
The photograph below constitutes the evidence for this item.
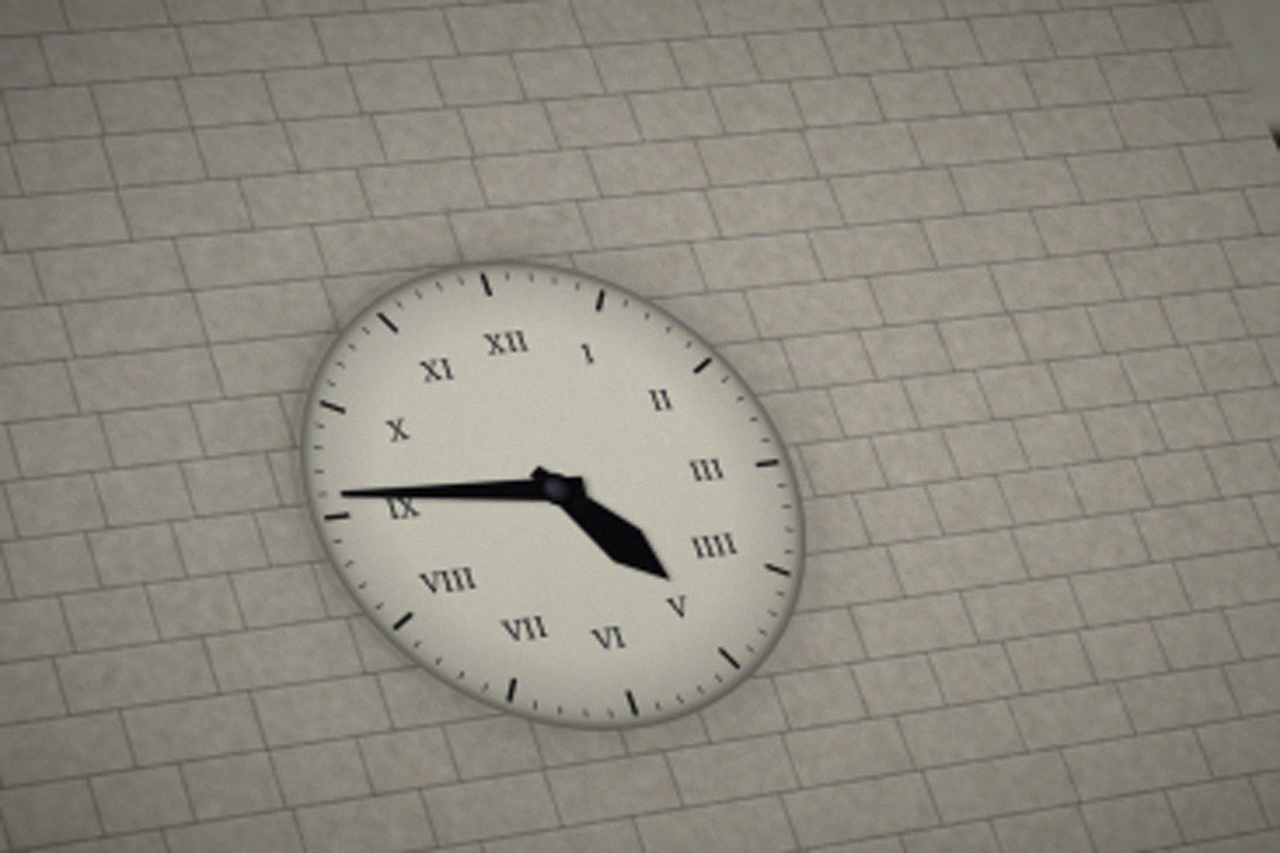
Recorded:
4,46
